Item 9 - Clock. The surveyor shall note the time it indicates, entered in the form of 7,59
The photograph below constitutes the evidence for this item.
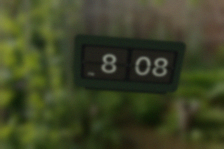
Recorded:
8,08
